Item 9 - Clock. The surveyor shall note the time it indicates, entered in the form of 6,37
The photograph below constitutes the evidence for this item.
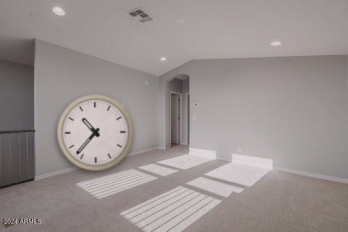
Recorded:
10,37
